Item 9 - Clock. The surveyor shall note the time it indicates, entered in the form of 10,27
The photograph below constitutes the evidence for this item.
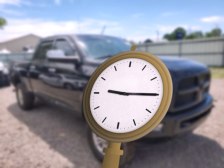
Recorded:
9,15
